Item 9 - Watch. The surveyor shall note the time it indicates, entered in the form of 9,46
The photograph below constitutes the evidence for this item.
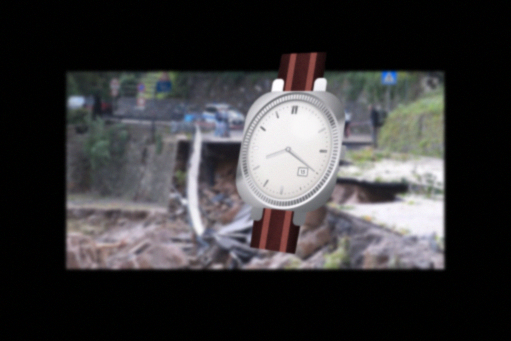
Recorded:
8,20
